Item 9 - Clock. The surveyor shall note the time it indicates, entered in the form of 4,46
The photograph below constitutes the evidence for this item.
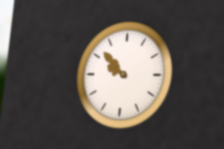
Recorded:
9,52
